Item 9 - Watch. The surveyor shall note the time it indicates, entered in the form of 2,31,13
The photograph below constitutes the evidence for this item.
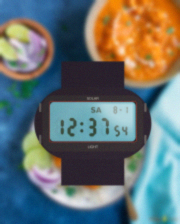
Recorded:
12,37,54
